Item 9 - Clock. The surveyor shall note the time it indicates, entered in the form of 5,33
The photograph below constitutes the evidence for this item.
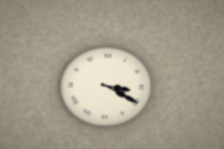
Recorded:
3,20
